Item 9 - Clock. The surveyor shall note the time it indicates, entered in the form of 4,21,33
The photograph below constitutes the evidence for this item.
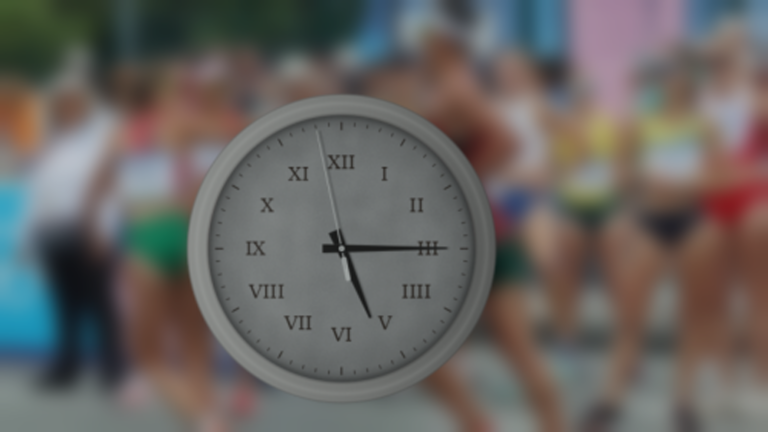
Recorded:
5,14,58
